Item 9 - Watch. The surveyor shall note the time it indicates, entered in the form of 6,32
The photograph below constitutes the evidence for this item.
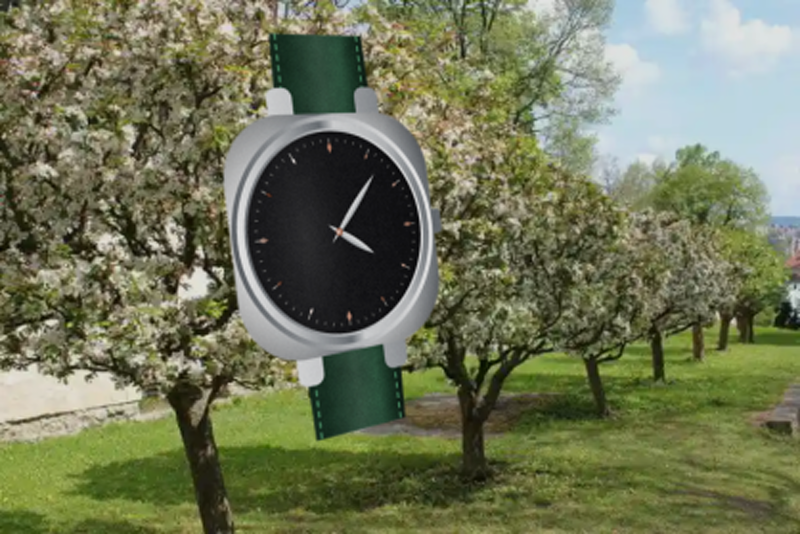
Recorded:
4,07
